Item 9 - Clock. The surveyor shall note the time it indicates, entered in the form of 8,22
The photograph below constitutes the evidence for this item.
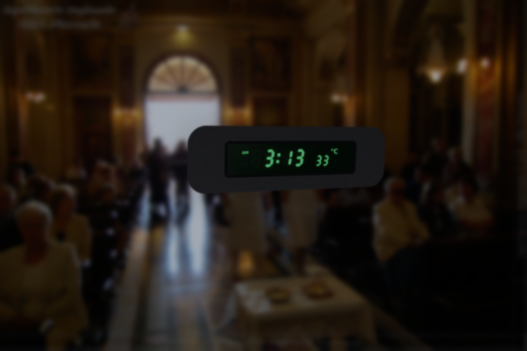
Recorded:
3,13
